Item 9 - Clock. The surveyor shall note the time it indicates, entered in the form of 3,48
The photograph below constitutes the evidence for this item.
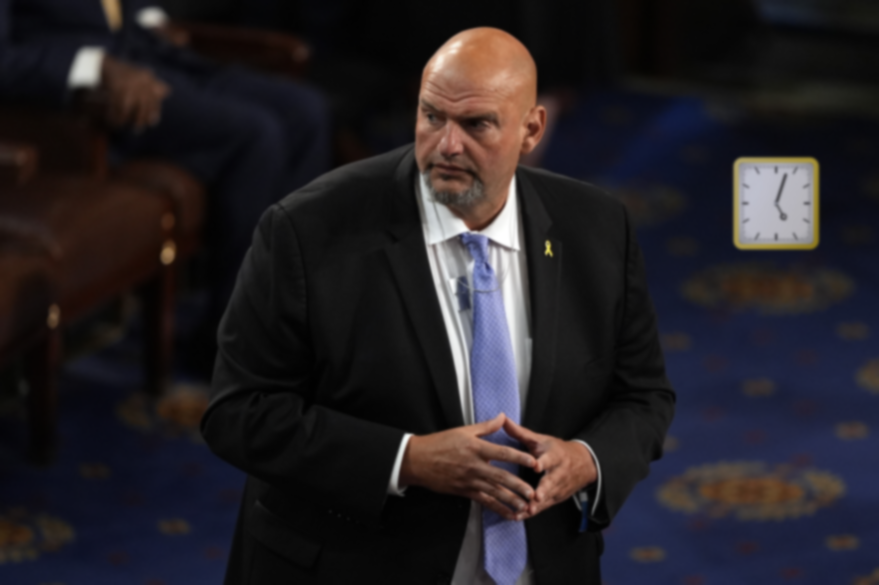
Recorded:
5,03
